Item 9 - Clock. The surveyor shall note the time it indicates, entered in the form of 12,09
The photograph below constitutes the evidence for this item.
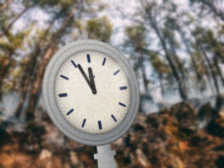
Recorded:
11,56
